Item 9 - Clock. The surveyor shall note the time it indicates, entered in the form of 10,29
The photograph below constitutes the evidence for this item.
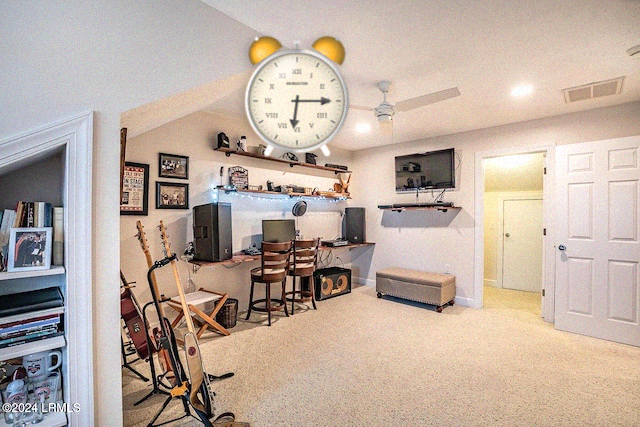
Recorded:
6,15
